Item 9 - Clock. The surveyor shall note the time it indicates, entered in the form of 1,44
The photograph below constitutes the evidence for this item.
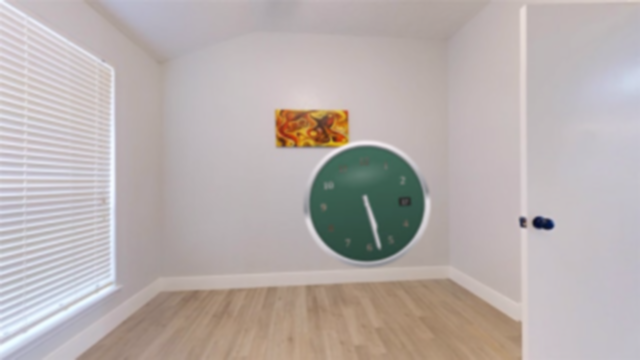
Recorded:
5,28
